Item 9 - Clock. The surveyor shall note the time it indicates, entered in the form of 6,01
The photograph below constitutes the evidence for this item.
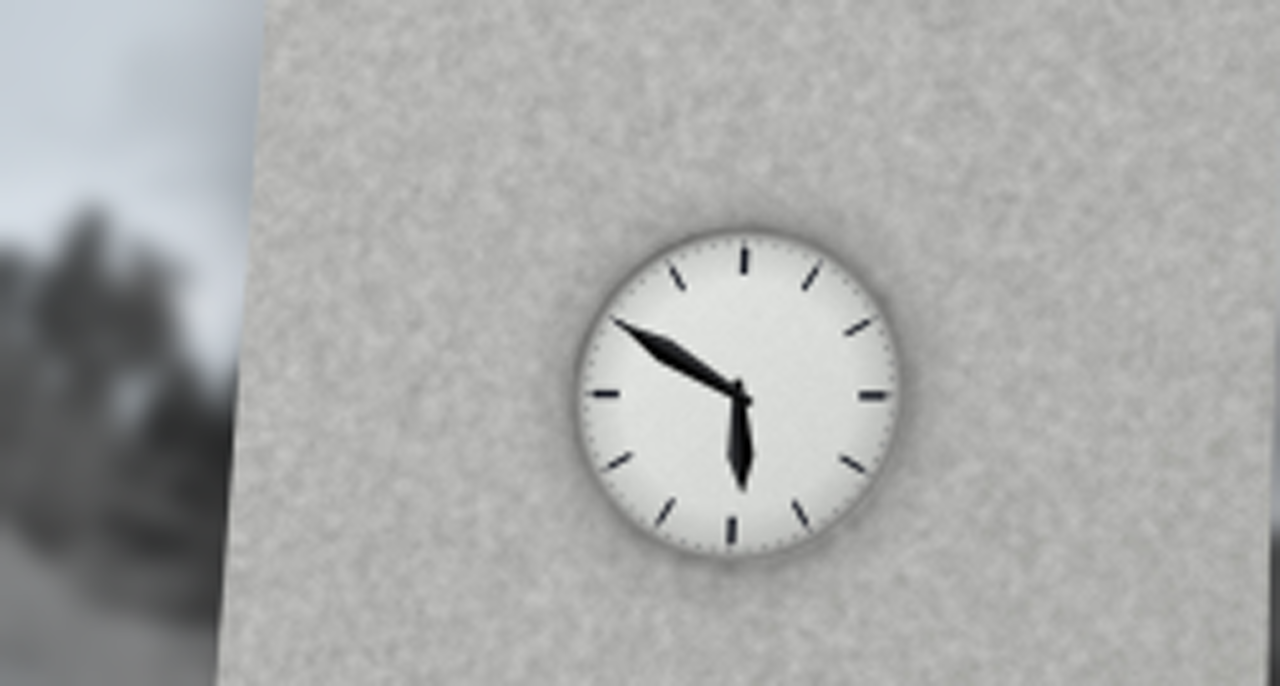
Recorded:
5,50
